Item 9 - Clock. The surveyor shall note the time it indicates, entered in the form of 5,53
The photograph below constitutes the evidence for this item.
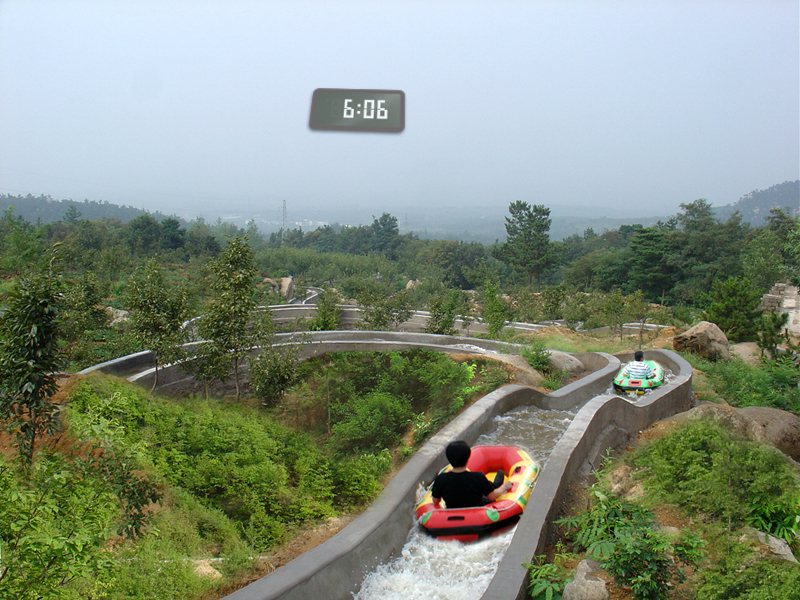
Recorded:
6,06
